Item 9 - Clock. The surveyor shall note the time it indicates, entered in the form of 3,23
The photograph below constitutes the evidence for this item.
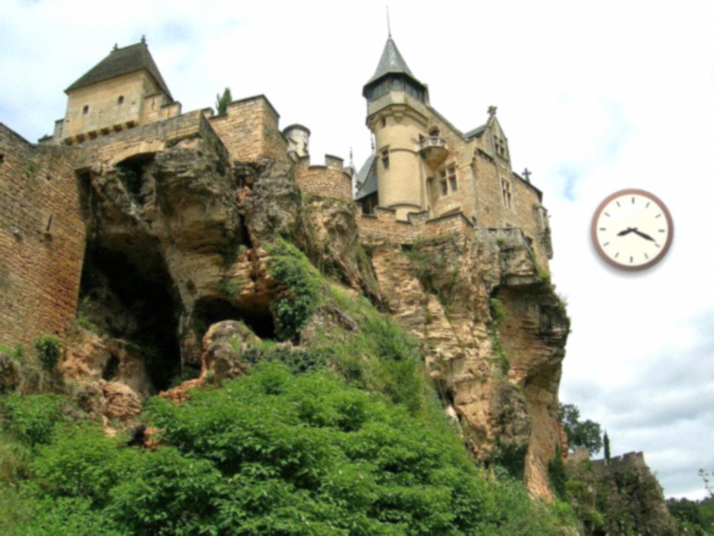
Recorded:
8,19
